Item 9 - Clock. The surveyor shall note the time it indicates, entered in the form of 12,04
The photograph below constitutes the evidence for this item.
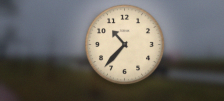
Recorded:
10,37
